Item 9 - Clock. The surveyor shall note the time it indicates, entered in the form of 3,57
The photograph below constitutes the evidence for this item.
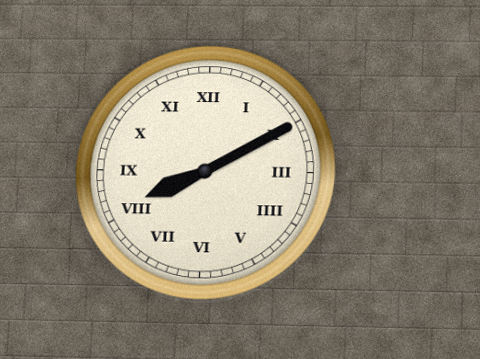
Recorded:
8,10
